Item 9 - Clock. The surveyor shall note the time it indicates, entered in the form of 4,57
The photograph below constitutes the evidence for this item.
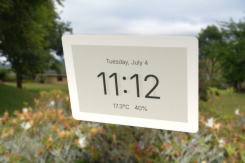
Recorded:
11,12
